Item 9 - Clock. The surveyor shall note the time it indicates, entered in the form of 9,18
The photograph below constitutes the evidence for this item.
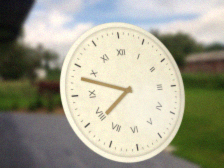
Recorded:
7,48
